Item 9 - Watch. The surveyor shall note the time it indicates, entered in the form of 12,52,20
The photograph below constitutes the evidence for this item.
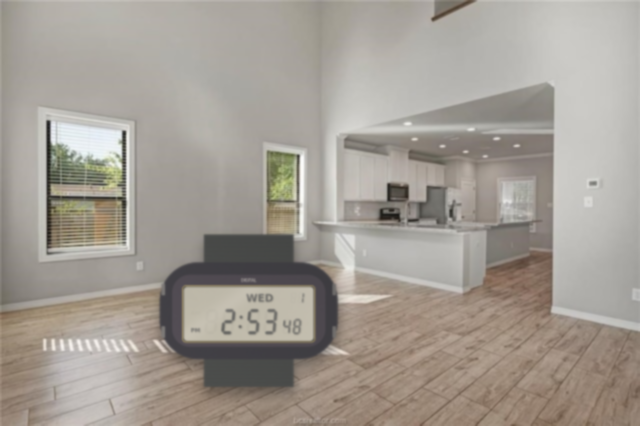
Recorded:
2,53,48
